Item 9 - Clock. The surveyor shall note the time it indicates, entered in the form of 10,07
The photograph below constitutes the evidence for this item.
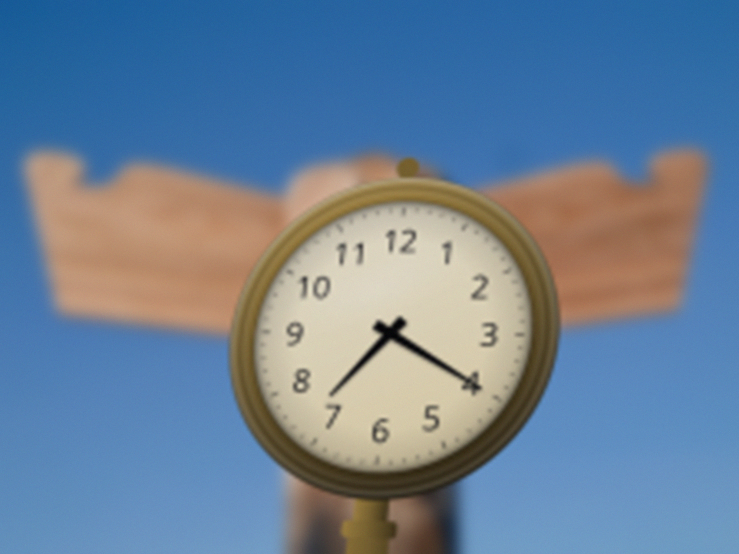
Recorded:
7,20
